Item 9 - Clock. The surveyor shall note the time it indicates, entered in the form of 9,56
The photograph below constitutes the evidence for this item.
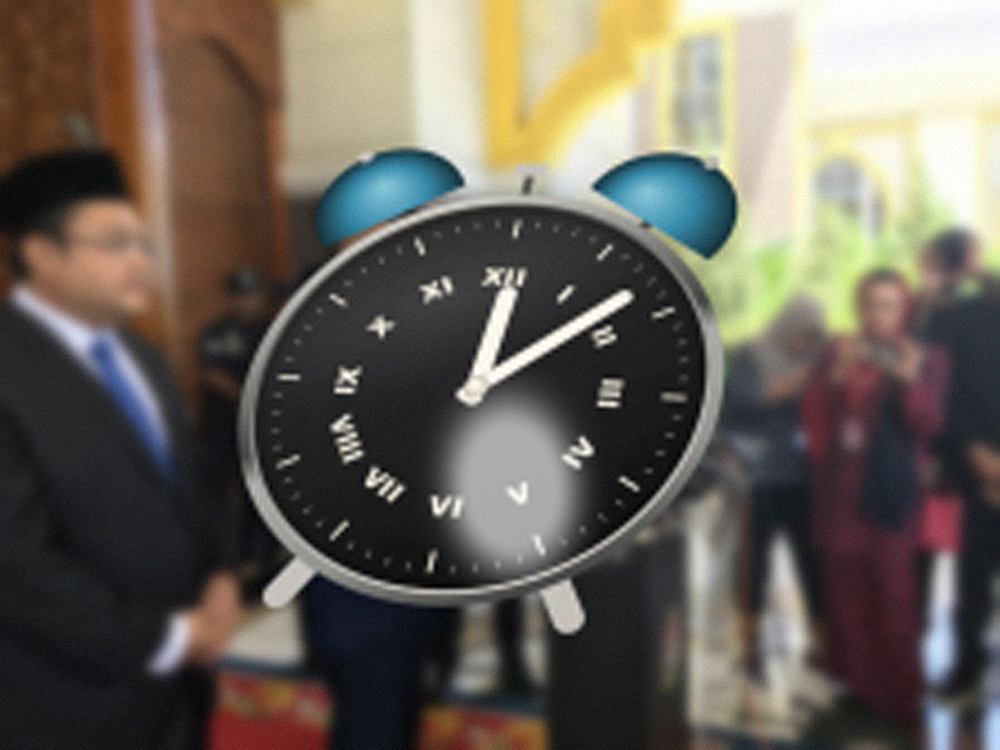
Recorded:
12,08
